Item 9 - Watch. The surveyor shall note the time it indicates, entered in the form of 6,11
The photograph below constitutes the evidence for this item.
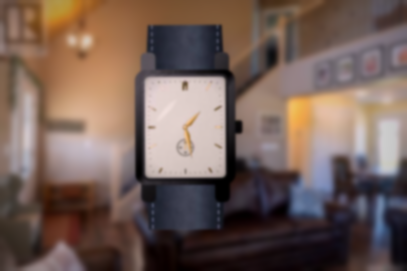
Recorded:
1,28
